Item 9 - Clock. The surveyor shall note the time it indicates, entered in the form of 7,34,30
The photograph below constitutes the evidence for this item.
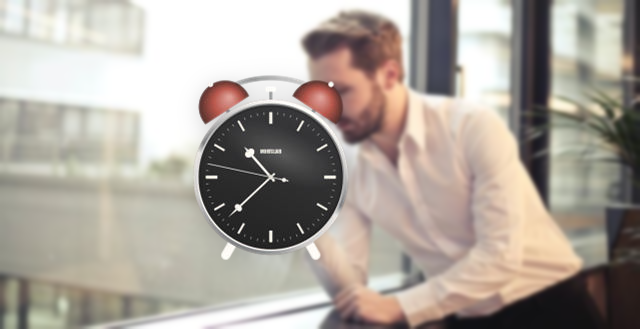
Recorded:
10,37,47
